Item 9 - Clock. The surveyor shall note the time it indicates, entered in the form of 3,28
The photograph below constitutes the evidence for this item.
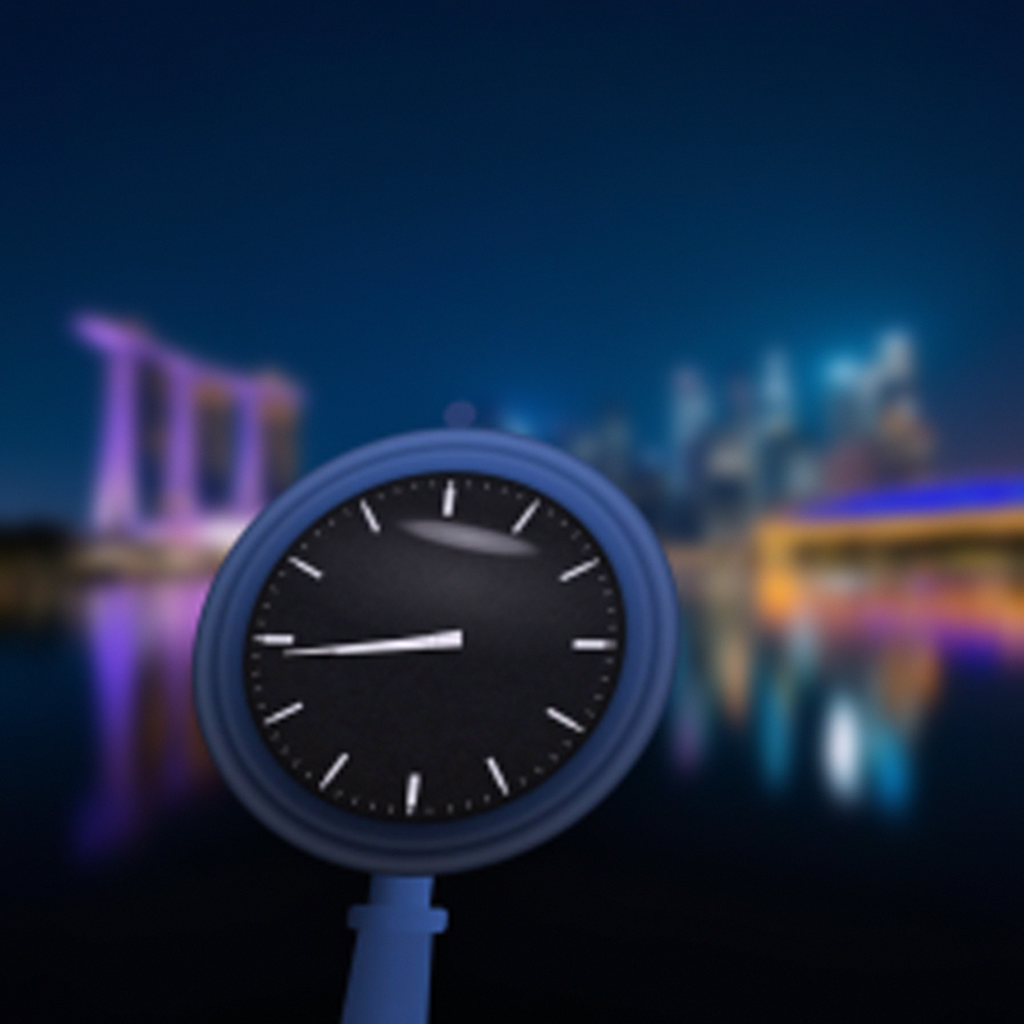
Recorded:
8,44
